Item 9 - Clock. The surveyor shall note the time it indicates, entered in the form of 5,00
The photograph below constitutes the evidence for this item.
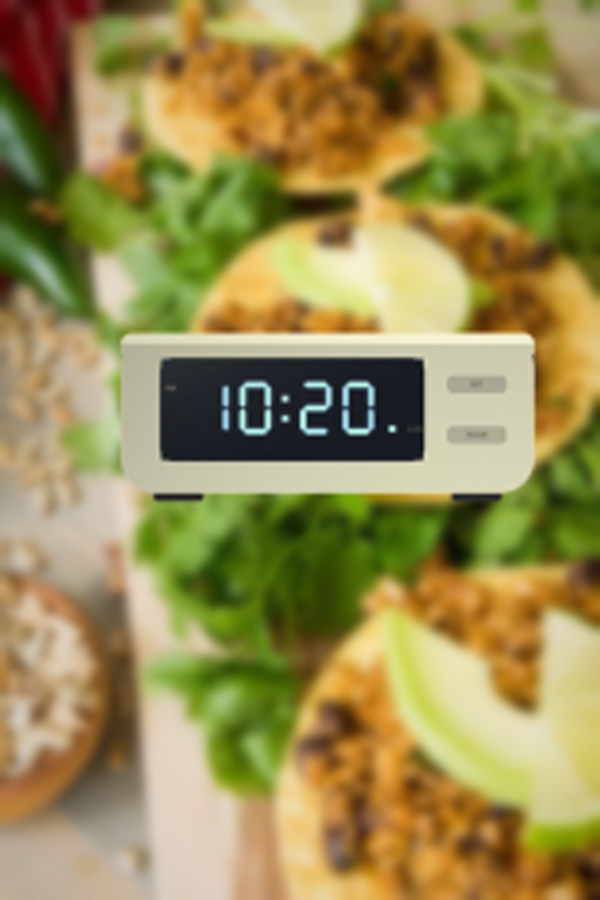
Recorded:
10,20
